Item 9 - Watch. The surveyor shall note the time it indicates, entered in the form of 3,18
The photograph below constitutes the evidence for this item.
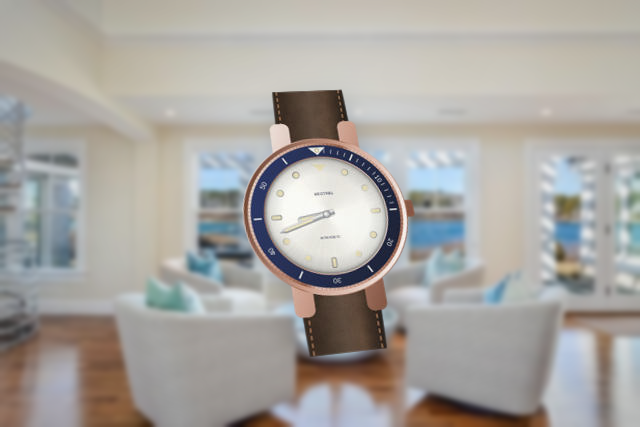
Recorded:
8,42
